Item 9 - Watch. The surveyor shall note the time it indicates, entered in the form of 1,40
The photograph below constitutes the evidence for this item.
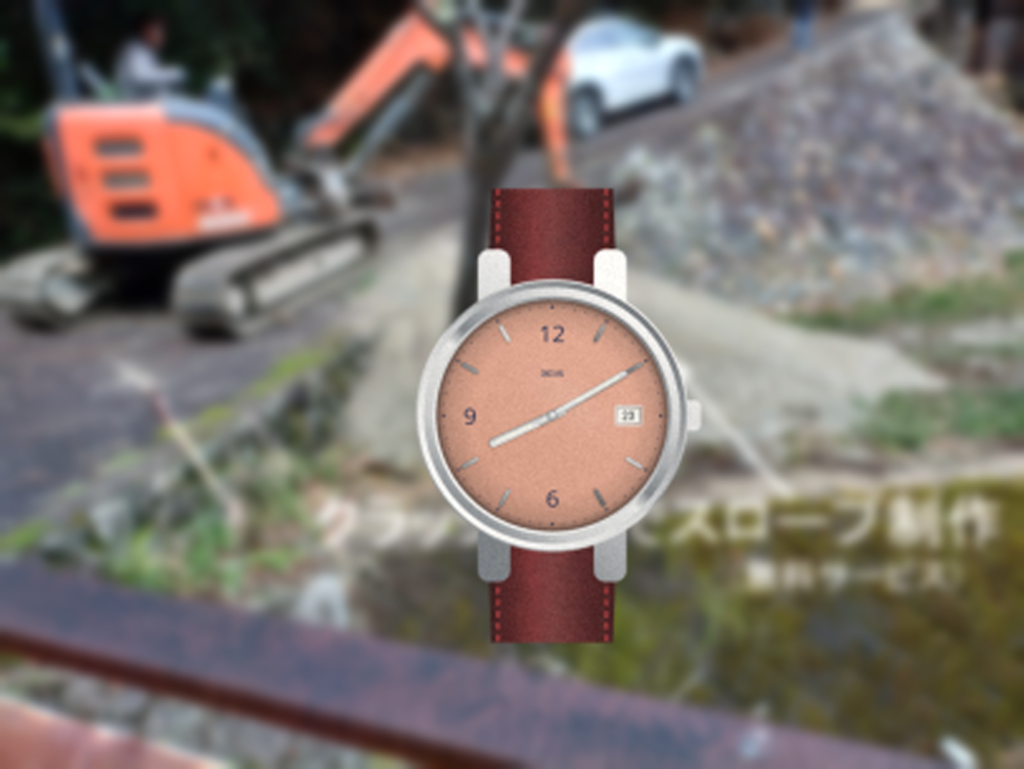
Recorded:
8,10
